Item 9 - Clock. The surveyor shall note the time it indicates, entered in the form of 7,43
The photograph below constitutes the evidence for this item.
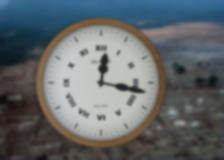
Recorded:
12,17
